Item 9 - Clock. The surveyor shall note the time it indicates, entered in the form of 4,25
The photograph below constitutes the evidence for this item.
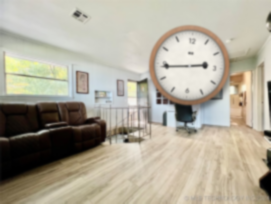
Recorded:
2,44
